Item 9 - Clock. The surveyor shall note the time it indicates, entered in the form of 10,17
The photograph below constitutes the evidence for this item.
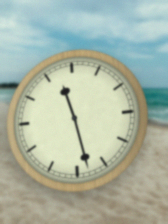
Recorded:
11,28
